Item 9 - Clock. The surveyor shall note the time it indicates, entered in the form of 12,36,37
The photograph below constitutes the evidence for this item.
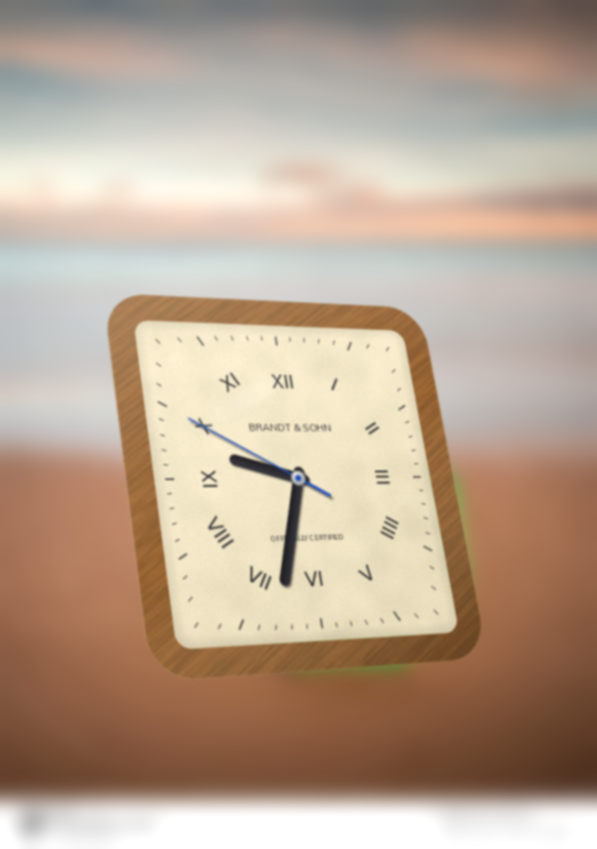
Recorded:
9,32,50
